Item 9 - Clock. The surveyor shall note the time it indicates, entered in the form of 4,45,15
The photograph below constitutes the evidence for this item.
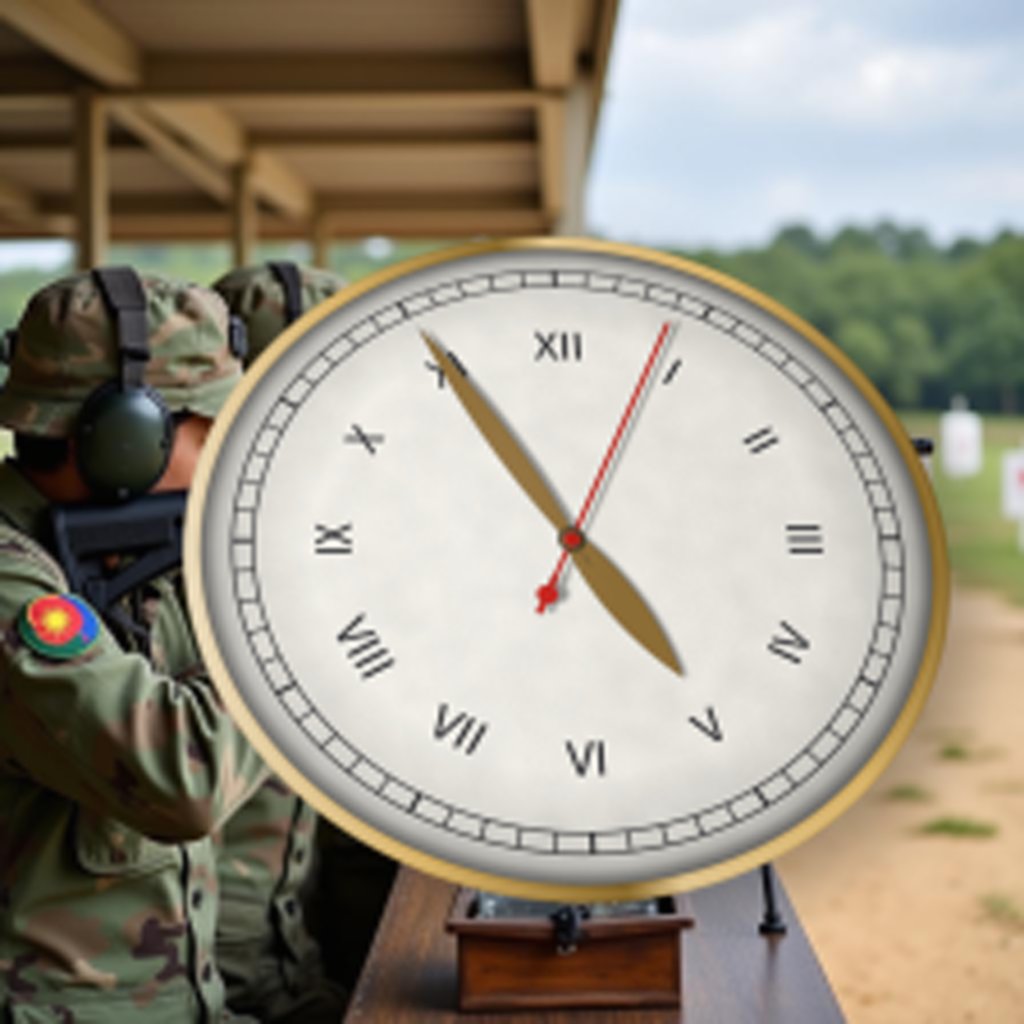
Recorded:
4,55,04
